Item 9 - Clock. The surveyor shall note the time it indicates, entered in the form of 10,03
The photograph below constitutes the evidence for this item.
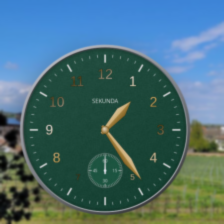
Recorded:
1,24
